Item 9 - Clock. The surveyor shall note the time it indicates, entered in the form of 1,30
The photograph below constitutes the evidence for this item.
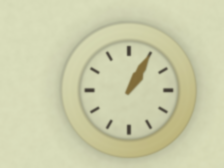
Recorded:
1,05
